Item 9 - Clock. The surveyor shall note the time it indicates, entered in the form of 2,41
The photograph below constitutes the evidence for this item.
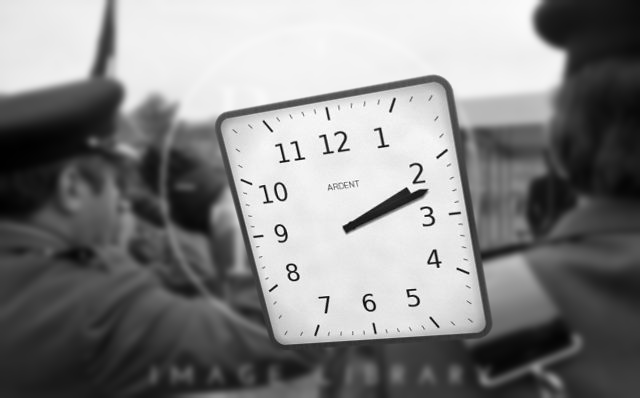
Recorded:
2,12
